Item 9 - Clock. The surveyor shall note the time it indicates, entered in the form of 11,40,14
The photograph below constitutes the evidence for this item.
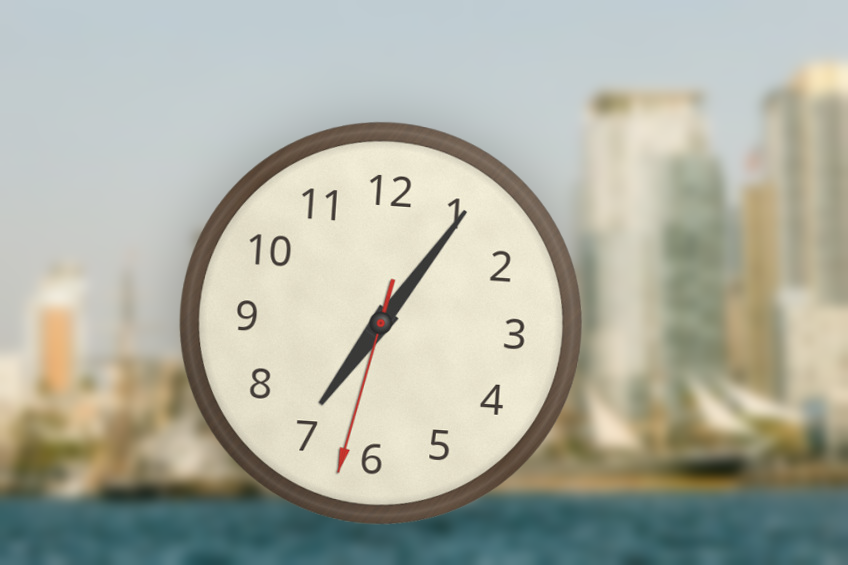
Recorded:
7,05,32
